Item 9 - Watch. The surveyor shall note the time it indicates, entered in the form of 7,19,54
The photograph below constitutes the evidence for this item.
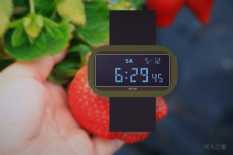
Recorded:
6,29,45
